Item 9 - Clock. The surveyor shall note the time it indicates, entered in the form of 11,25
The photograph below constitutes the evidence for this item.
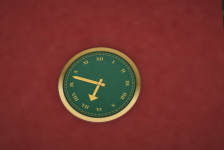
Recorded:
6,48
